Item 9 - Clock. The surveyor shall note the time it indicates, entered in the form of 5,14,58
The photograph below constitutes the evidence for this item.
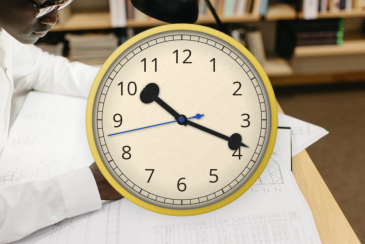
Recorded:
10,18,43
